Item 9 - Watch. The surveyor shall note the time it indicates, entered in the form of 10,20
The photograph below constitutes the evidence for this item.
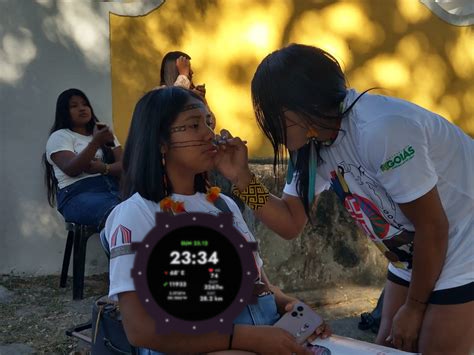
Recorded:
23,34
